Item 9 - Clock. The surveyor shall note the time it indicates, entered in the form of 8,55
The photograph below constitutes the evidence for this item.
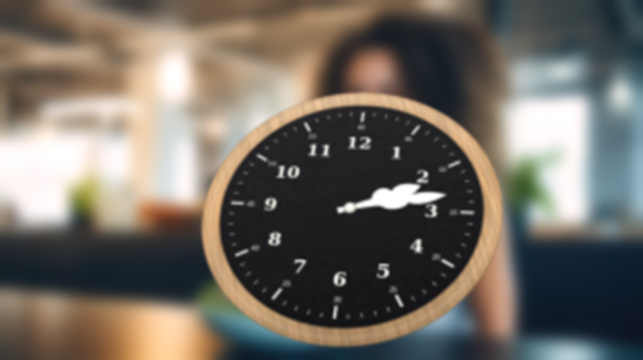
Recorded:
2,13
